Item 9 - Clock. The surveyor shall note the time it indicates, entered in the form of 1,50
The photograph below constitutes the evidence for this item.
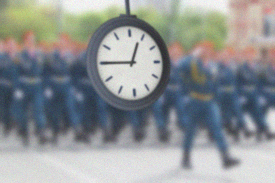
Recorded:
12,45
